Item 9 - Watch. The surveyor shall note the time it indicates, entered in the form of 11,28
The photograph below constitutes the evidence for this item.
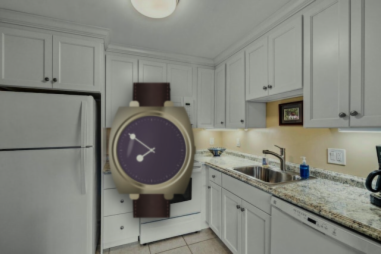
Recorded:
7,51
